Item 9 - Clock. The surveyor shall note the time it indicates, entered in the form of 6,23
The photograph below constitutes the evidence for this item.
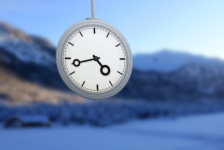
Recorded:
4,43
